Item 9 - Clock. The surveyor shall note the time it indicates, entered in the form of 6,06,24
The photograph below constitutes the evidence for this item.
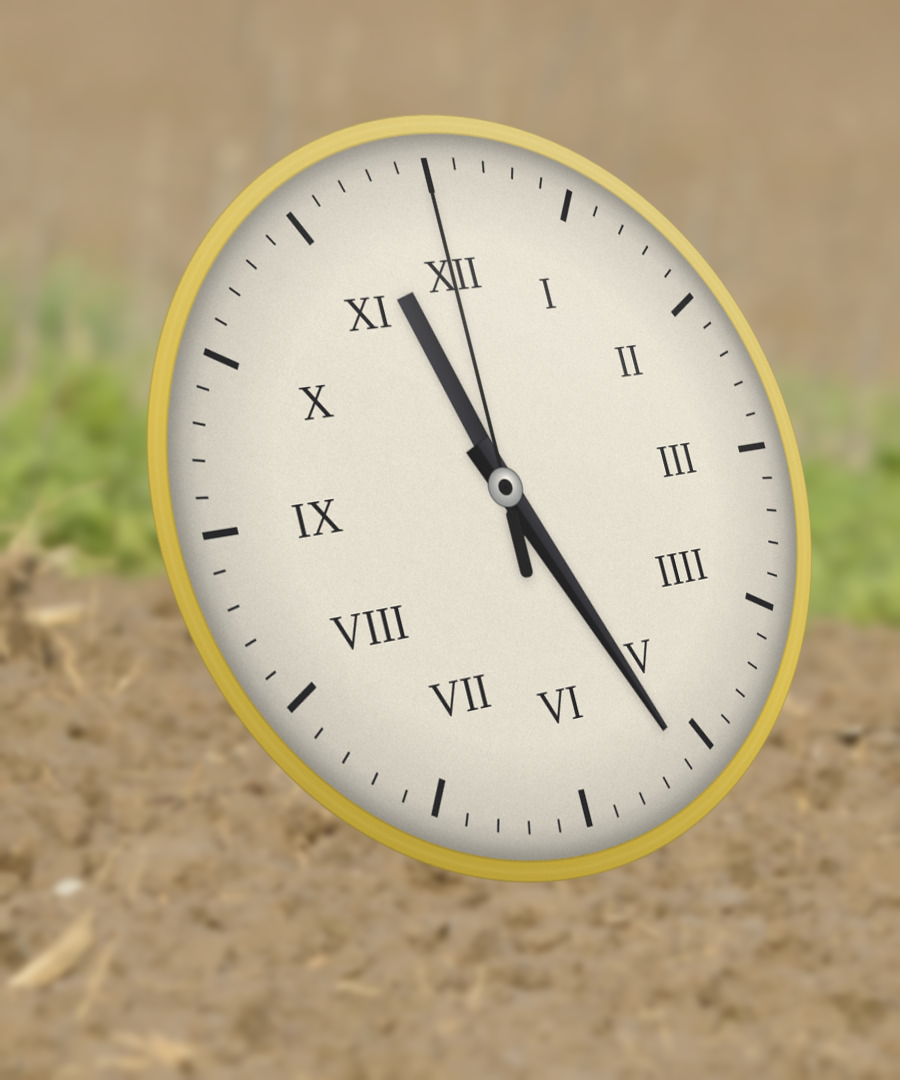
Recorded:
11,26,00
